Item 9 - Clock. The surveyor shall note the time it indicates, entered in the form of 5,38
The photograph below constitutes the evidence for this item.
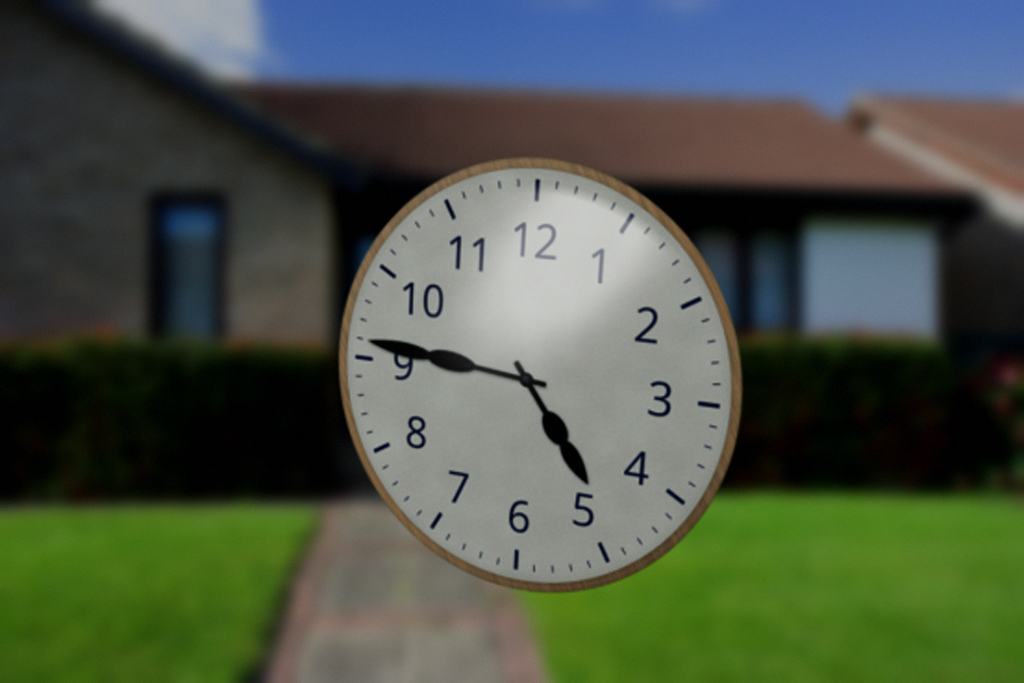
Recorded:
4,46
